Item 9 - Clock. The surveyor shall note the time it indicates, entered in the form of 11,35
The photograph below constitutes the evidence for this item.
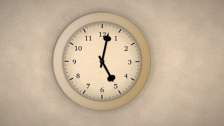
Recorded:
5,02
